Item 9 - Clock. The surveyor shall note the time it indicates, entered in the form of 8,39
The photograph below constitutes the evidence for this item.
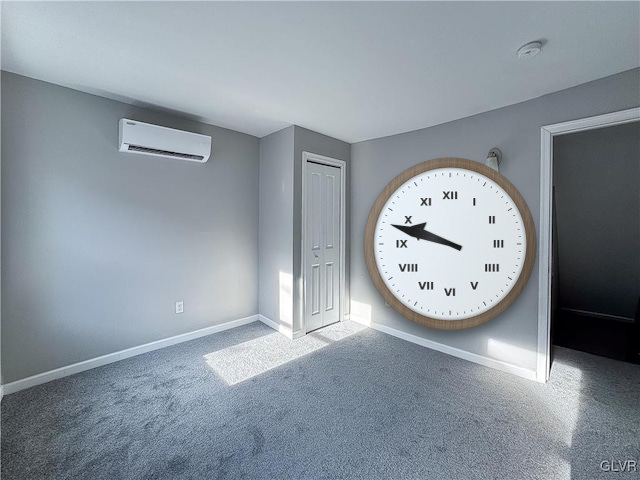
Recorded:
9,48
